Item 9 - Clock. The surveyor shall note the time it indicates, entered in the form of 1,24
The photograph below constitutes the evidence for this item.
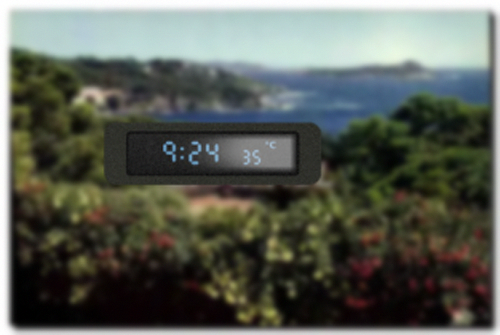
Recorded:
9,24
